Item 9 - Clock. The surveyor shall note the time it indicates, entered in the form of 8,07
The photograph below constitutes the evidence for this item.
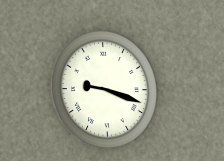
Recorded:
9,18
